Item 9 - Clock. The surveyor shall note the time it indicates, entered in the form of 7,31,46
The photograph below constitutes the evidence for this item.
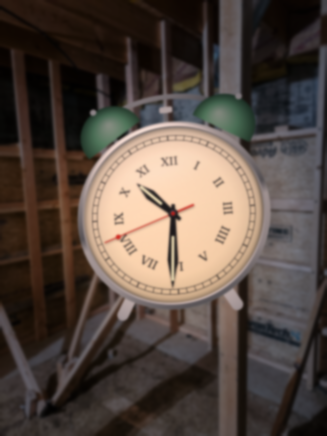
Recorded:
10,30,42
